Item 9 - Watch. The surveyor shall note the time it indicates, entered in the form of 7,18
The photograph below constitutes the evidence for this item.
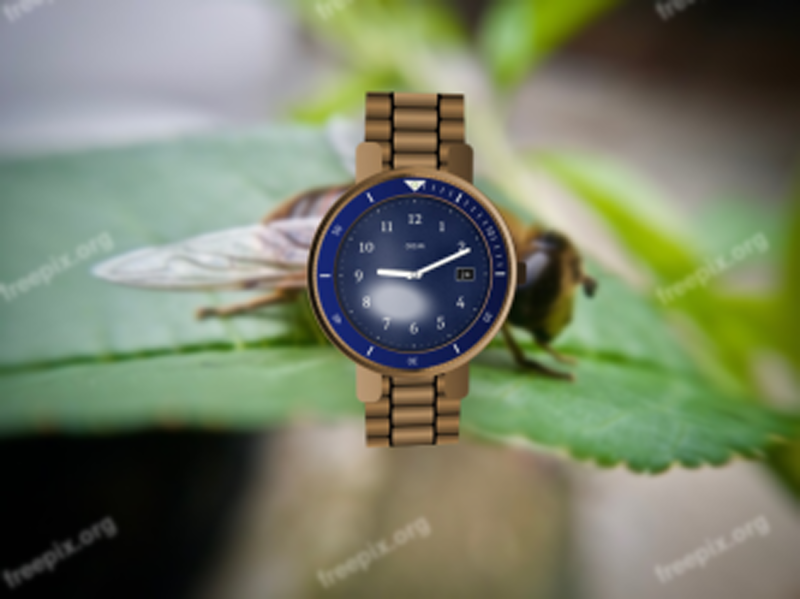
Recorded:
9,11
